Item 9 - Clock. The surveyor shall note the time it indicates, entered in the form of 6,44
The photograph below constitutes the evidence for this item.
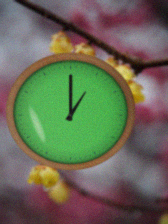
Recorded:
1,00
